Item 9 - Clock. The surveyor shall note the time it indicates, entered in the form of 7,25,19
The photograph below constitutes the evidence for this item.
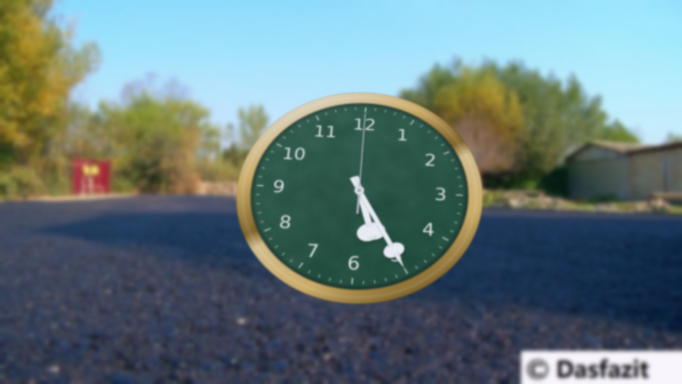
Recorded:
5,25,00
